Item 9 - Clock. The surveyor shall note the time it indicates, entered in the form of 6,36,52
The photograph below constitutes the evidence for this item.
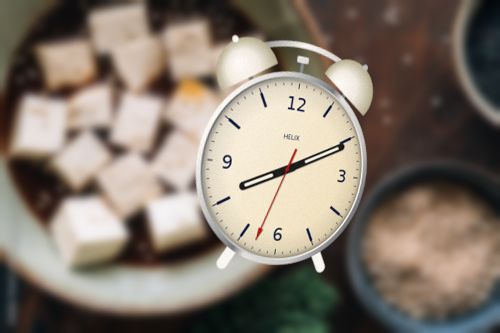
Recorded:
8,10,33
